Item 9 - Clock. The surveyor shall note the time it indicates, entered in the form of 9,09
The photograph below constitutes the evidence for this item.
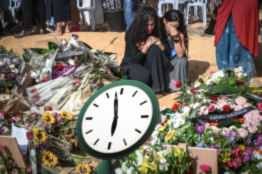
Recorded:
5,58
